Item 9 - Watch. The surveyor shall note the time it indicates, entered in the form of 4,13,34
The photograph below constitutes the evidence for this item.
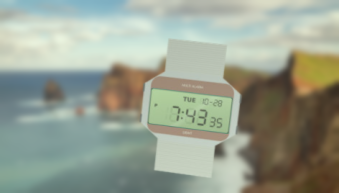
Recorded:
7,43,35
